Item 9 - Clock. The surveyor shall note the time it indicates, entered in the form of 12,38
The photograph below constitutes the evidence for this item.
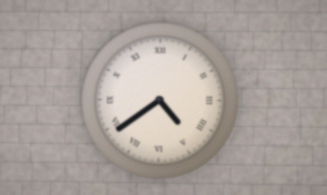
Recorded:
4,39
